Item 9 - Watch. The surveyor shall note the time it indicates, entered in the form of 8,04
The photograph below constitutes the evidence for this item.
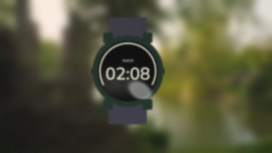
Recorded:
2,08
